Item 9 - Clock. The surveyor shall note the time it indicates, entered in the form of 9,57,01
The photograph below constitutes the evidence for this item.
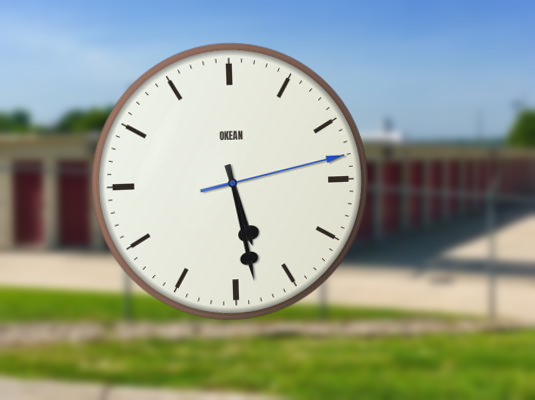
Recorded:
5,28,13
